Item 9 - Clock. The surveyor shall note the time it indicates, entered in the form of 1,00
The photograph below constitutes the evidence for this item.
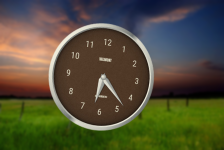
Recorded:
6,23
